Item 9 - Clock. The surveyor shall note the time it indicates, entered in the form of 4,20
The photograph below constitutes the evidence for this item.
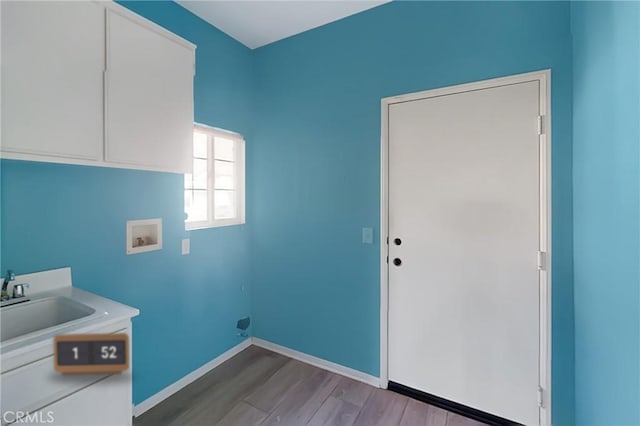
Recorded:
1,52
